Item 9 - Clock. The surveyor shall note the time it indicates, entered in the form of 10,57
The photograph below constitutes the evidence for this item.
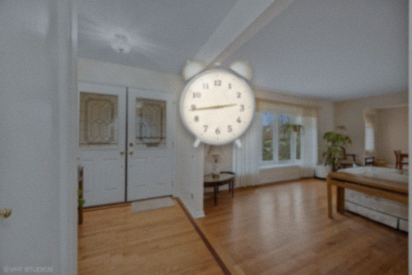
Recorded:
2,44
